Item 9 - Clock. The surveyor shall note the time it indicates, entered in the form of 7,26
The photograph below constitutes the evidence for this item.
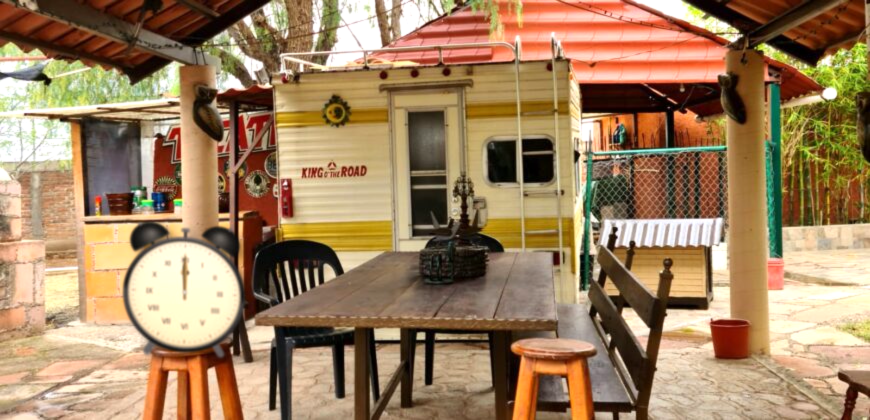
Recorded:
12,00
